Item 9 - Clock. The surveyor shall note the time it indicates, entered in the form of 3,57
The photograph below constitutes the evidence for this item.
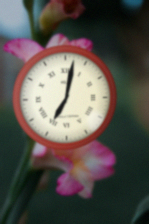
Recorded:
7,02
